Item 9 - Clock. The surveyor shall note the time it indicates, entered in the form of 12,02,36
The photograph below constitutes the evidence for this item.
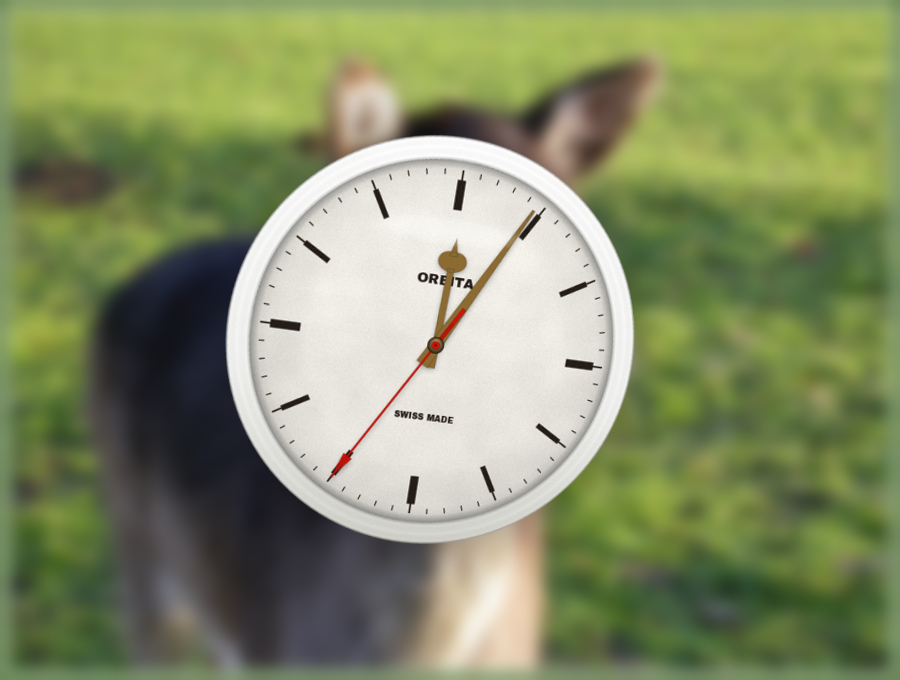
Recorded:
12,04,35
